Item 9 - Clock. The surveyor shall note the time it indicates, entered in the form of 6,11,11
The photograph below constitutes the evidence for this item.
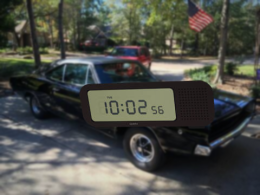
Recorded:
10,02,56
